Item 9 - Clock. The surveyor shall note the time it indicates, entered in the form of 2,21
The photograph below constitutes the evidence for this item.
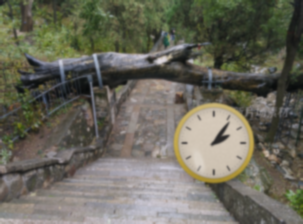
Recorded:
2,06
